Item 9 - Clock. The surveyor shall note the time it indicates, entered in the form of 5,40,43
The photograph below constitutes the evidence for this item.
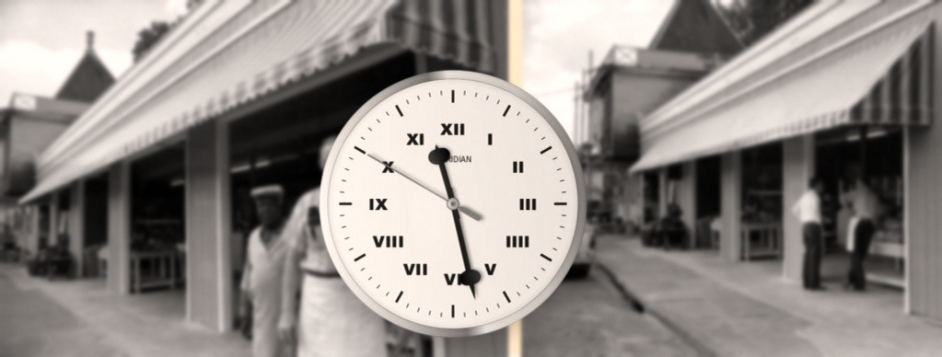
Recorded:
11,27,50
